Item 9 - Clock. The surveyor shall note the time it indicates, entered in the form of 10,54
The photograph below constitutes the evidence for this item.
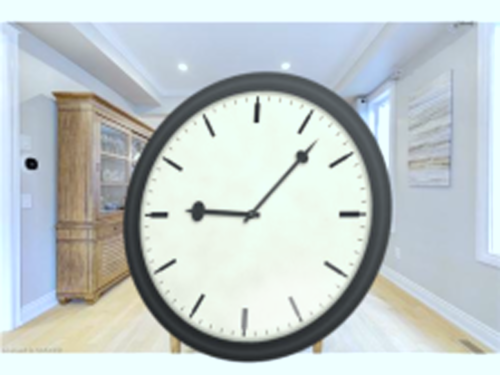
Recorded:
9,07
